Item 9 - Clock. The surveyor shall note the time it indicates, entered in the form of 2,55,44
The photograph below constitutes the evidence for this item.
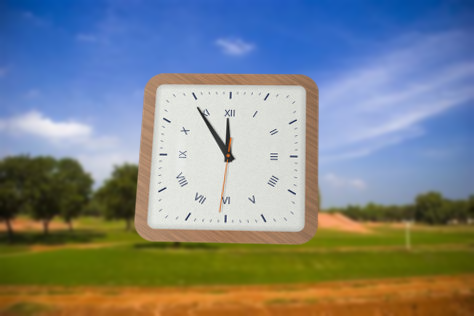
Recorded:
11,54,31
